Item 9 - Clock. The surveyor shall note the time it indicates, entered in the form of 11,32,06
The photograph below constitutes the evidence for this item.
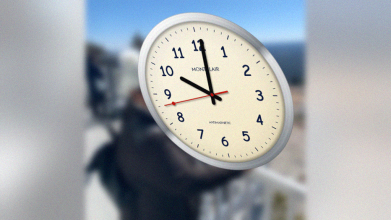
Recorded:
10,00,43
